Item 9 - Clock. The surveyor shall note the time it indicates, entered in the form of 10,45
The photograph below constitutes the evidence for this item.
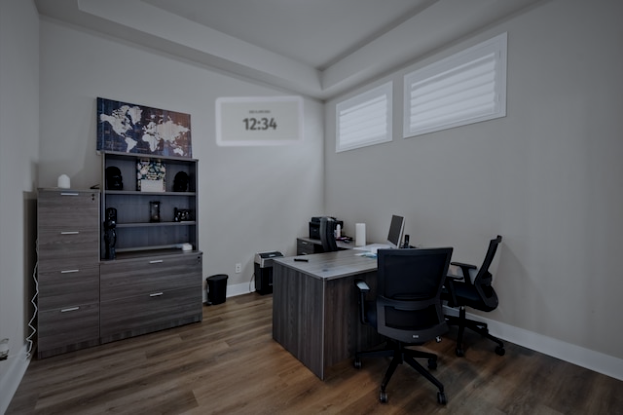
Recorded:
12,34
